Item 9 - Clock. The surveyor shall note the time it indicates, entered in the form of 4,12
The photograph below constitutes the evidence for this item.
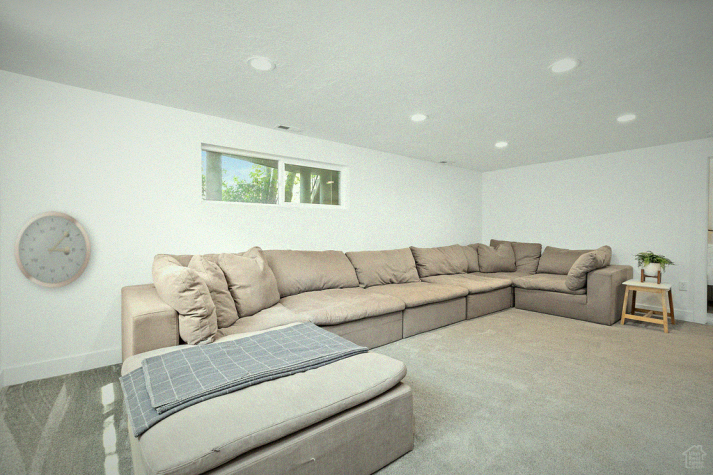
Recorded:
3,07
